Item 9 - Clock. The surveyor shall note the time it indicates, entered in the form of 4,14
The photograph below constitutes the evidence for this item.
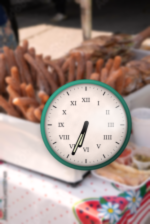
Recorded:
6,34
